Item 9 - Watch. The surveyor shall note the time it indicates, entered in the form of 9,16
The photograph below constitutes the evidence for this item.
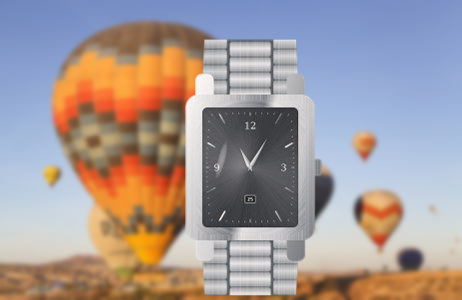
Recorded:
11,05
